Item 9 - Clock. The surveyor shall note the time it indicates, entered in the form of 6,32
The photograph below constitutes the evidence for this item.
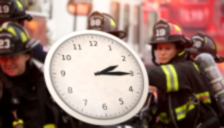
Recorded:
2,15
